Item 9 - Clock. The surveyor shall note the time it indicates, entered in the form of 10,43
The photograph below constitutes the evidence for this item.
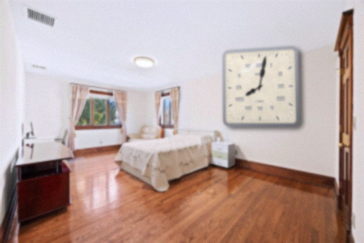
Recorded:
8,02
